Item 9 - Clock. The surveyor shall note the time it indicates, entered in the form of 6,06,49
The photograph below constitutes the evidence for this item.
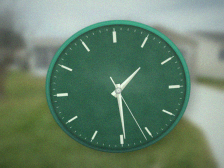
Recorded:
1,29,26
